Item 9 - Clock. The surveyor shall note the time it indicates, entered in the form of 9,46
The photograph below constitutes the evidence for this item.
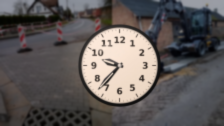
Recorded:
9,37
